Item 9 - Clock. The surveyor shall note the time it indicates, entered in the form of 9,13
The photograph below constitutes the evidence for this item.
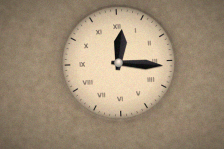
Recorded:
12,16
